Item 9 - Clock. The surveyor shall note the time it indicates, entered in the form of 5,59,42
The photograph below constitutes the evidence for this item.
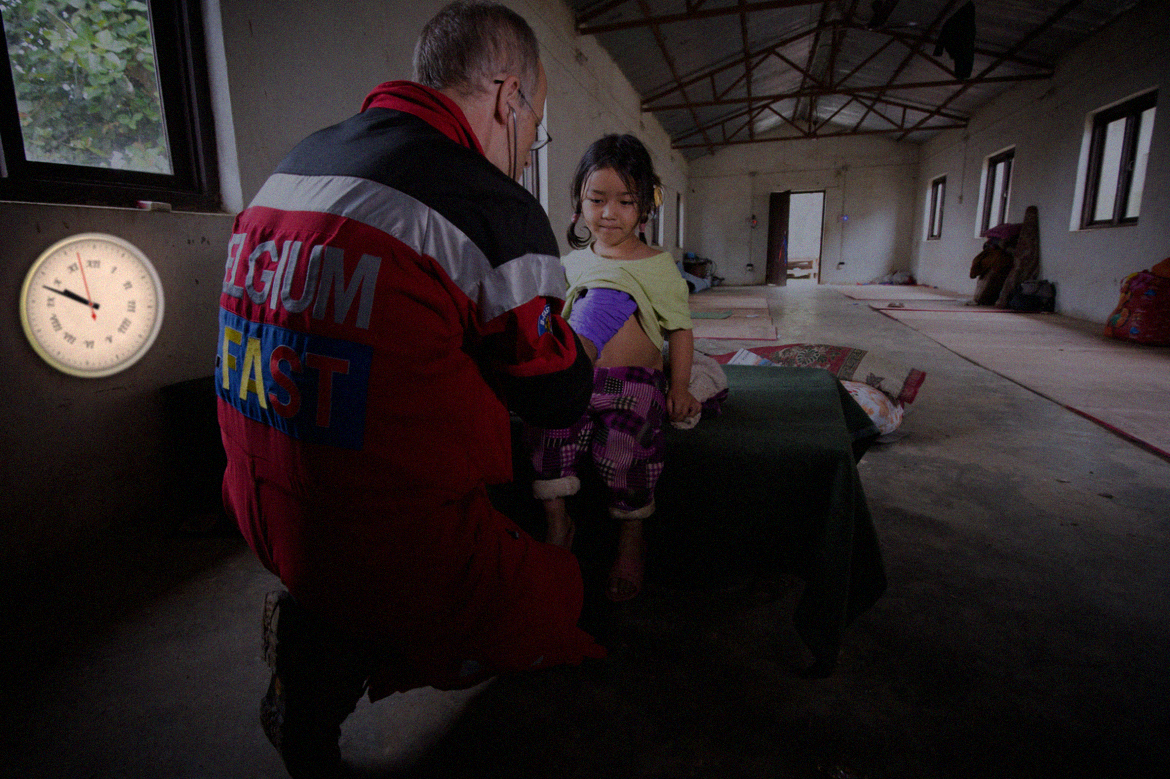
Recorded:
9,47,57
